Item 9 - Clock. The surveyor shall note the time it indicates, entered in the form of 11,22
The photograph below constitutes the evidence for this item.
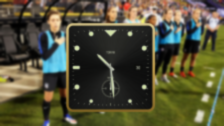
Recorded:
10,29
